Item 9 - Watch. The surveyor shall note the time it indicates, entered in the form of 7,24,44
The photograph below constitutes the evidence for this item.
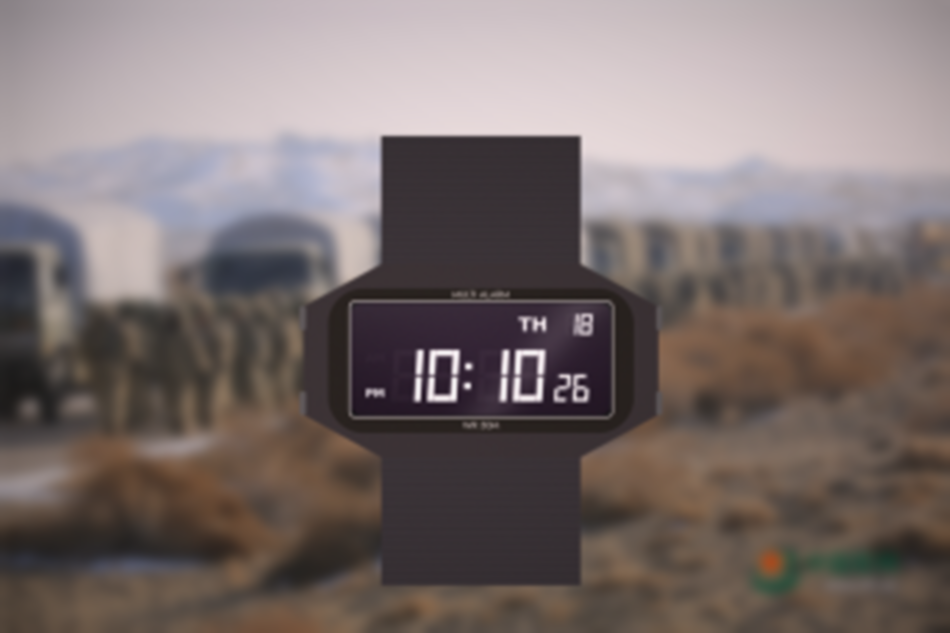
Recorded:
10,10,26
